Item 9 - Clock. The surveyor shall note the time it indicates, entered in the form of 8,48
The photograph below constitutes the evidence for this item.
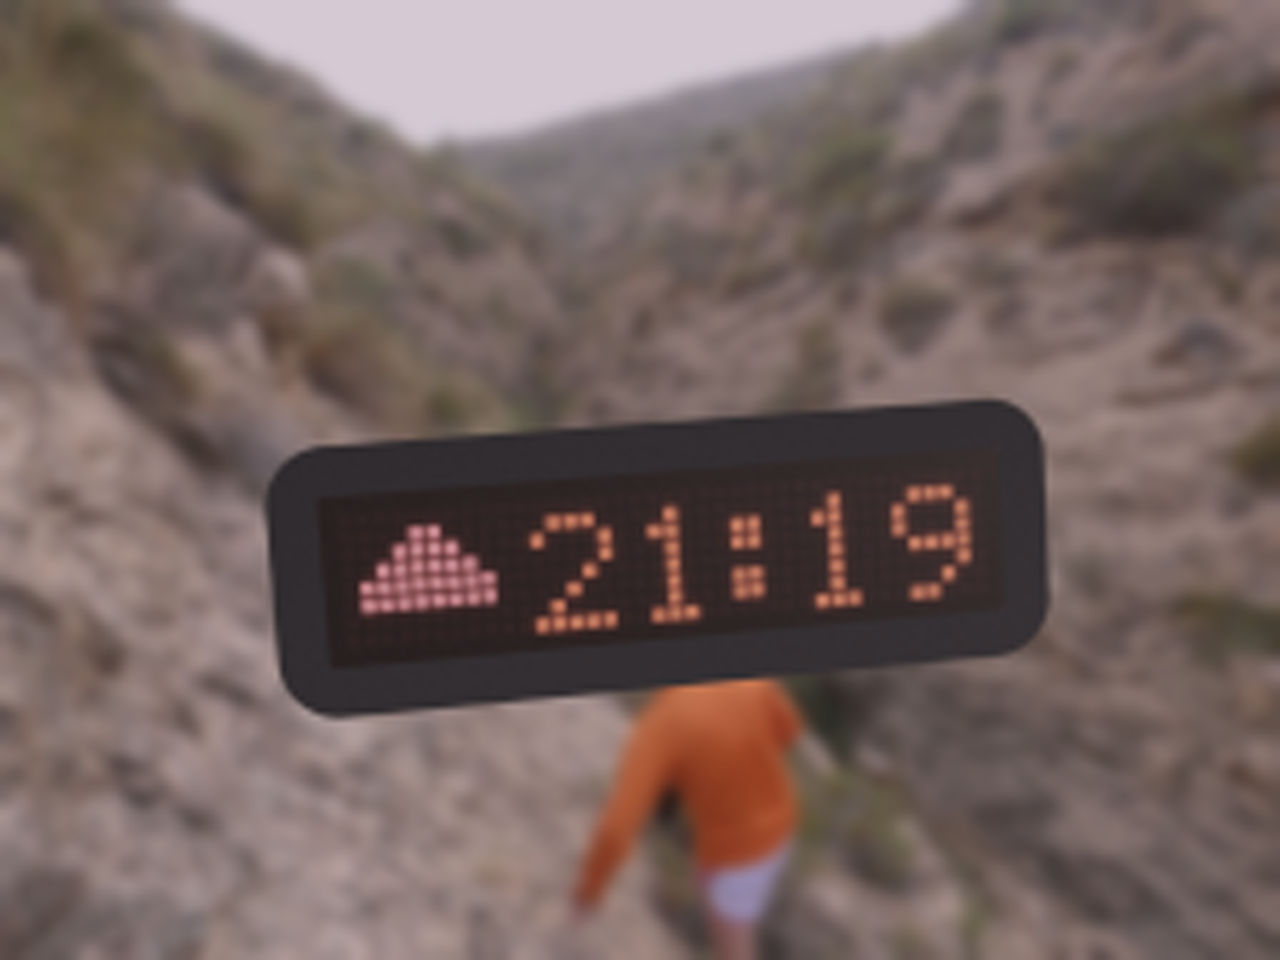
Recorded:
21,19
